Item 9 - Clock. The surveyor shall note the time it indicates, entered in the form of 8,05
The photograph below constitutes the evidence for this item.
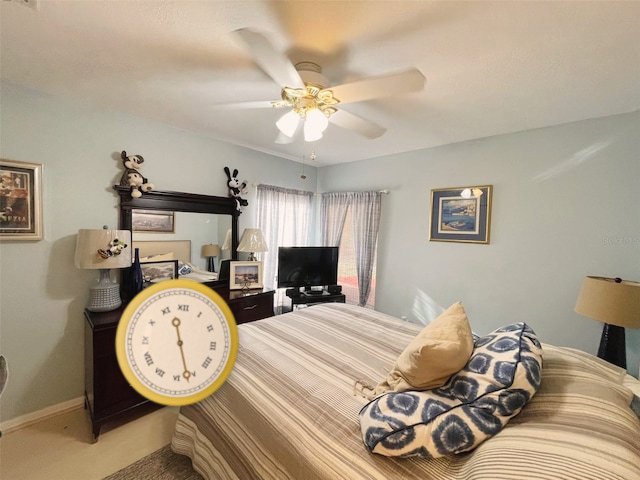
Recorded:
11,27
